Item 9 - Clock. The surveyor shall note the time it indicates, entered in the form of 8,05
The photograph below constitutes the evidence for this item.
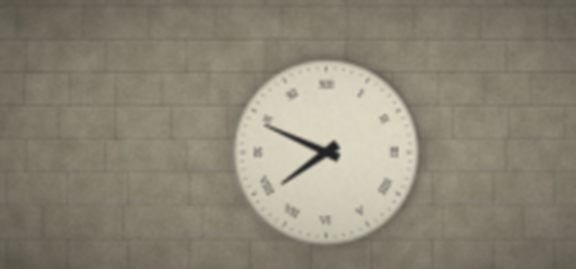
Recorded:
7,49
